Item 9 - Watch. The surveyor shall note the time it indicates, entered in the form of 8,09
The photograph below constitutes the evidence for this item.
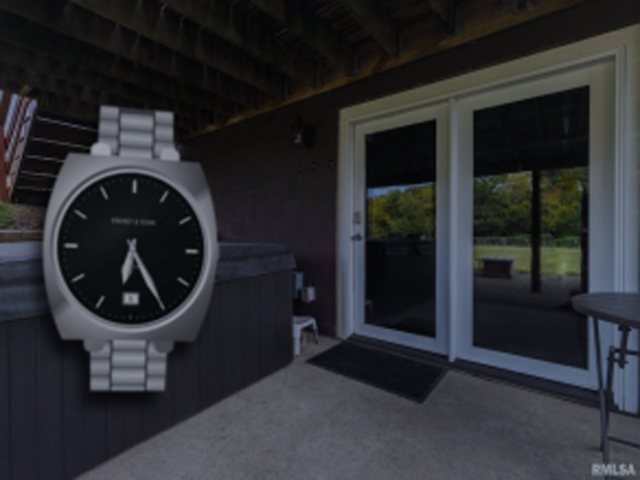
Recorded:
6,25
